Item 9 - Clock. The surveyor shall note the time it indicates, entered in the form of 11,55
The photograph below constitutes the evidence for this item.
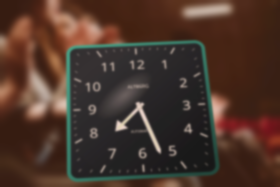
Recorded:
7,27
